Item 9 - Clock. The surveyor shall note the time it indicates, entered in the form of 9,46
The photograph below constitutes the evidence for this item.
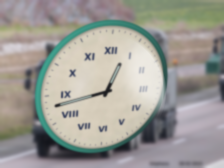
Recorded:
12,43
